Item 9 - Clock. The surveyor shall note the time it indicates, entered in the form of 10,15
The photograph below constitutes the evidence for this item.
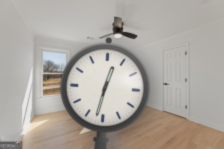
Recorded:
12,32
